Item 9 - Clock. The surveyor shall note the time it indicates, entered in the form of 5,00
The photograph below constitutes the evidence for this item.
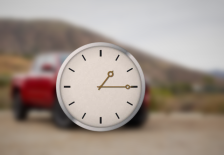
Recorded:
1,15
